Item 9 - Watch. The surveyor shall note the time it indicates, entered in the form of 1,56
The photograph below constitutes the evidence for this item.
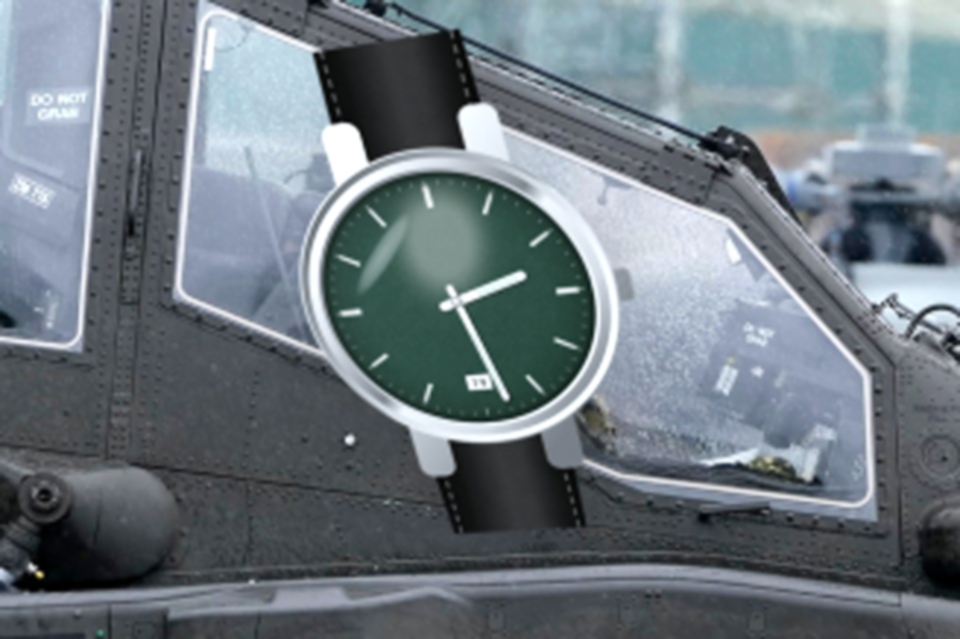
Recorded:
2,28
